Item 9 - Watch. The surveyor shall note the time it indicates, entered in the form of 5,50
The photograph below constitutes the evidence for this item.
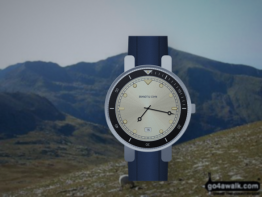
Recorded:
7,17
